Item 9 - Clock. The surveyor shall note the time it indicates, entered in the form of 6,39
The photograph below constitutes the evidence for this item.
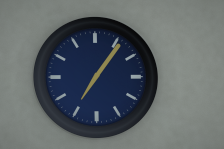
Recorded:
7,06
